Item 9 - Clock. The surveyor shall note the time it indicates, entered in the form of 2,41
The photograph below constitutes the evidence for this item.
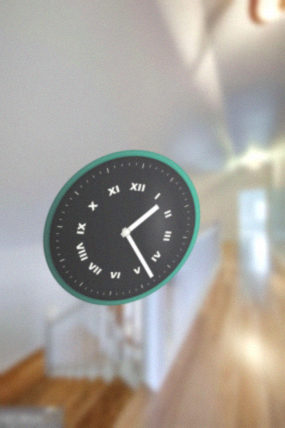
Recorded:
1,23
